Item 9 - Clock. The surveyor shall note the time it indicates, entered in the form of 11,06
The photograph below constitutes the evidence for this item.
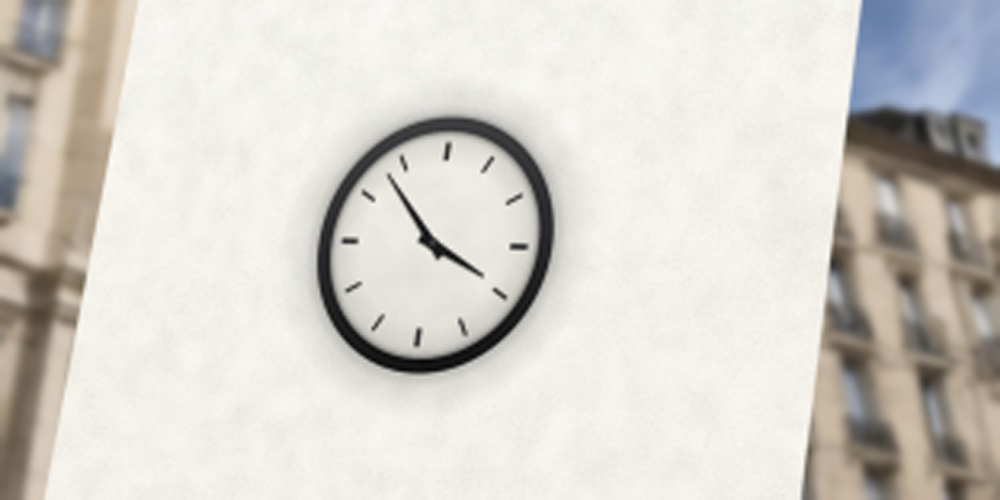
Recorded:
3,53
